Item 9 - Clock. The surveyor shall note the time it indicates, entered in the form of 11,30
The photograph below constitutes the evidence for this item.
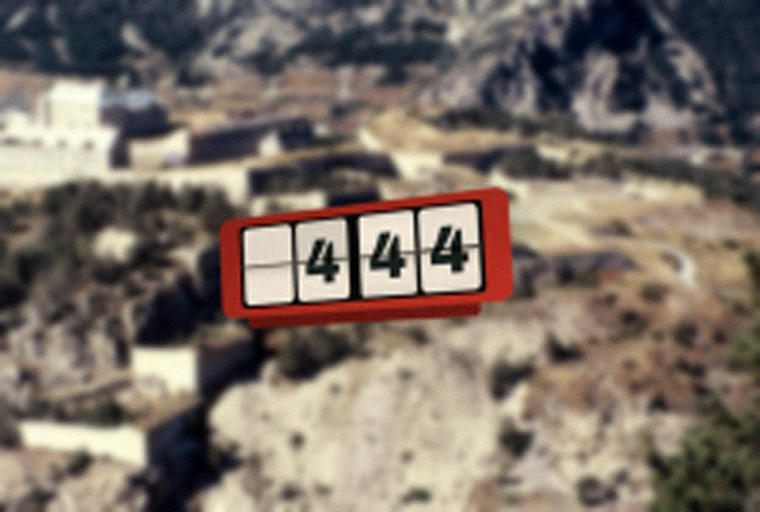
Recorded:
4,44
